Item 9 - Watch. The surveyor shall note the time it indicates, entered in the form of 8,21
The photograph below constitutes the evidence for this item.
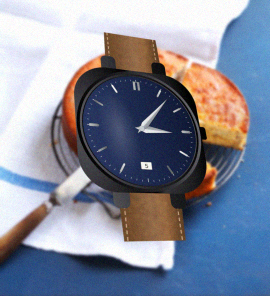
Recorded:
3,07
